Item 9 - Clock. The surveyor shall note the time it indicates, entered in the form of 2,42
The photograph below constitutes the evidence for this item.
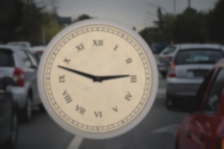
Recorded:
2,48
